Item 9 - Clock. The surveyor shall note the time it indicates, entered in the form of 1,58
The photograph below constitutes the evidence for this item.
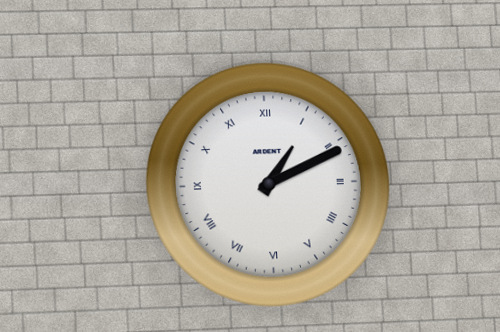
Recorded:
1,11
